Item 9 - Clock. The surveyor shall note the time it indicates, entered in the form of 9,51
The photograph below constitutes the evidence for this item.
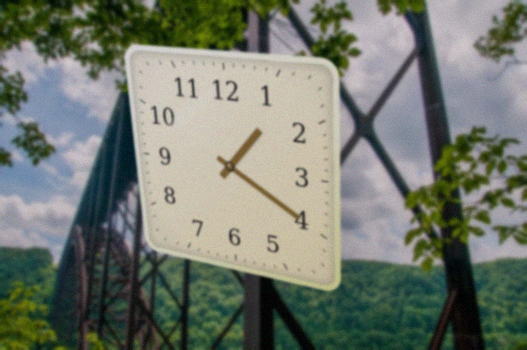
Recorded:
1,20
